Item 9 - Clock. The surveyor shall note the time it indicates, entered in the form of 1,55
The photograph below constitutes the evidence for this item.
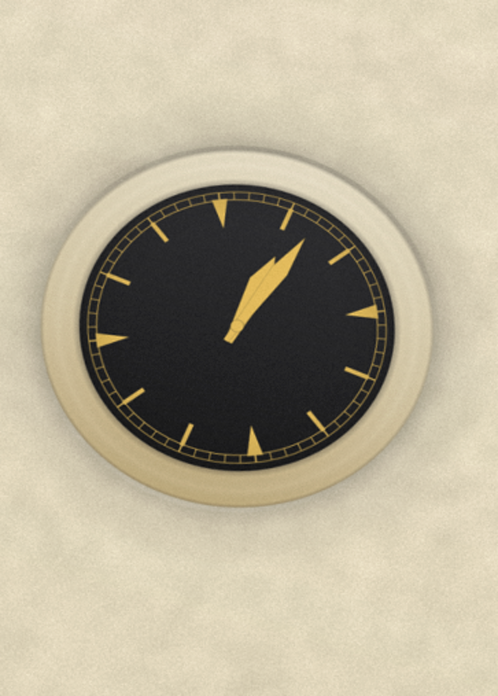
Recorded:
1,07
